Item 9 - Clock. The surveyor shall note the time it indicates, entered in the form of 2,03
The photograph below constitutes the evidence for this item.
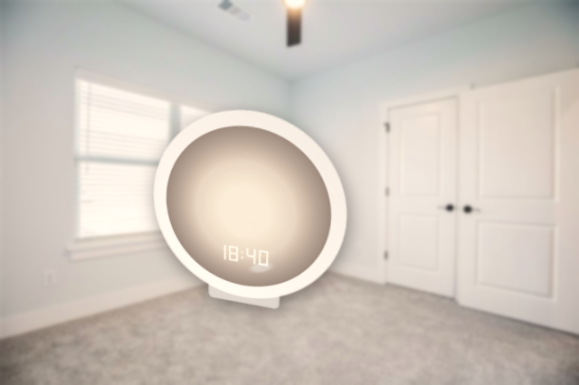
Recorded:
18,40
